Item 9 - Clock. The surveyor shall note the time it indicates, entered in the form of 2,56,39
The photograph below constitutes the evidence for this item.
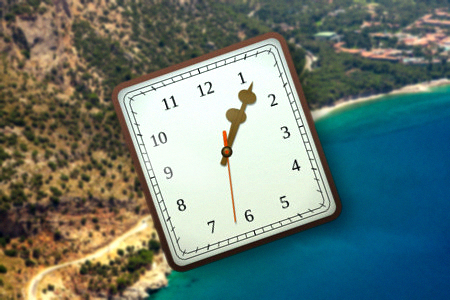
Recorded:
1,06,32
